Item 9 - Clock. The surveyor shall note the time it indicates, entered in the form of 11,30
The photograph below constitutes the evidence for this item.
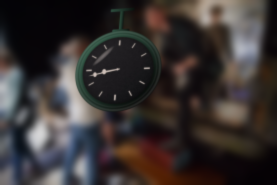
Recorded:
8,43
